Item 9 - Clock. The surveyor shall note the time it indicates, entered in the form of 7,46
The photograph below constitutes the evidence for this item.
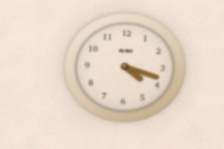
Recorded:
4,18
